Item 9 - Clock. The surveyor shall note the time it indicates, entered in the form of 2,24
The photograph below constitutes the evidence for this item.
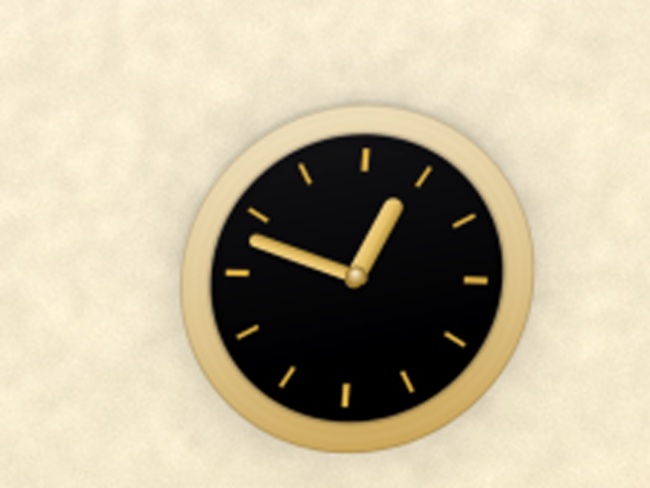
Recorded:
12,48
